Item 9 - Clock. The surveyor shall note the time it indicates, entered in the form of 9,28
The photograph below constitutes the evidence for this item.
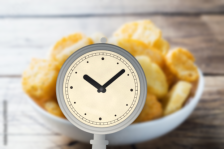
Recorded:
10,08
